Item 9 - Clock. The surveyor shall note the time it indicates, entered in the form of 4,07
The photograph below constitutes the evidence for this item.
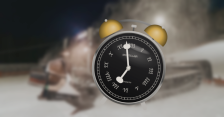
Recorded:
6,58
